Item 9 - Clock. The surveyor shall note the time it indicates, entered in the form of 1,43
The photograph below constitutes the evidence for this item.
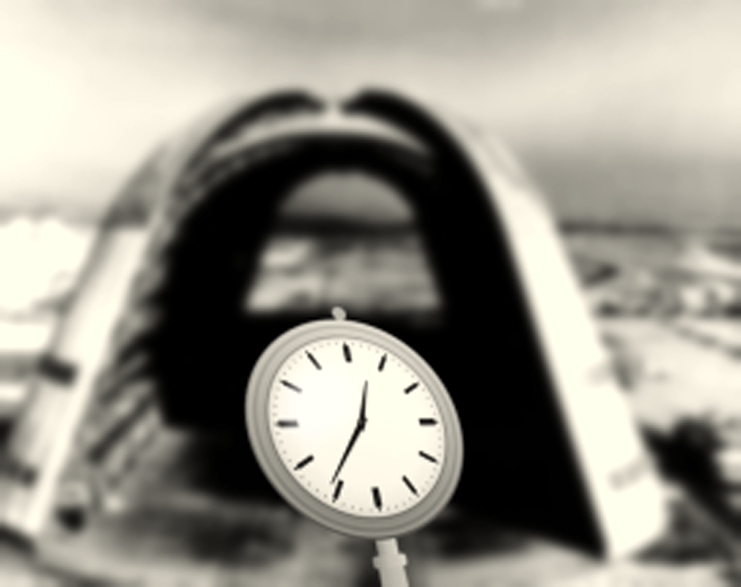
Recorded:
12,36
